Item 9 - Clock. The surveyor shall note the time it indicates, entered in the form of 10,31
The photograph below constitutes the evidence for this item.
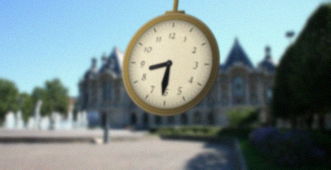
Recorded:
8,31
